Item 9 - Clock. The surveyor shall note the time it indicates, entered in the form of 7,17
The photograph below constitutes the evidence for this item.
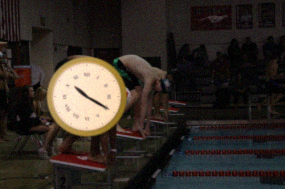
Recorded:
10,20
